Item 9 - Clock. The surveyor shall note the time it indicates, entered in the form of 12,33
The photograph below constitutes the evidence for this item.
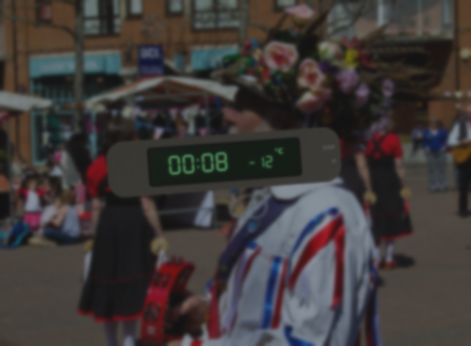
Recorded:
0,08
